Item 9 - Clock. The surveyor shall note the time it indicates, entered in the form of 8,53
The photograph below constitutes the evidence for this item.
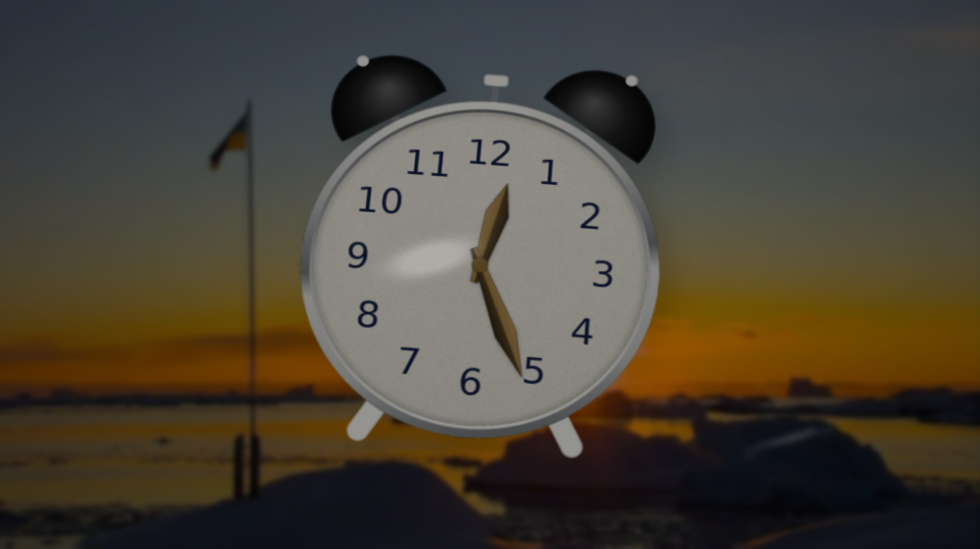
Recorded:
12,26
